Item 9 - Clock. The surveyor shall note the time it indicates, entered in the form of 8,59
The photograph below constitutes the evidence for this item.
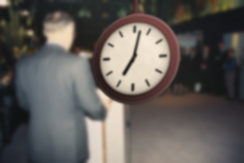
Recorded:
7,02
